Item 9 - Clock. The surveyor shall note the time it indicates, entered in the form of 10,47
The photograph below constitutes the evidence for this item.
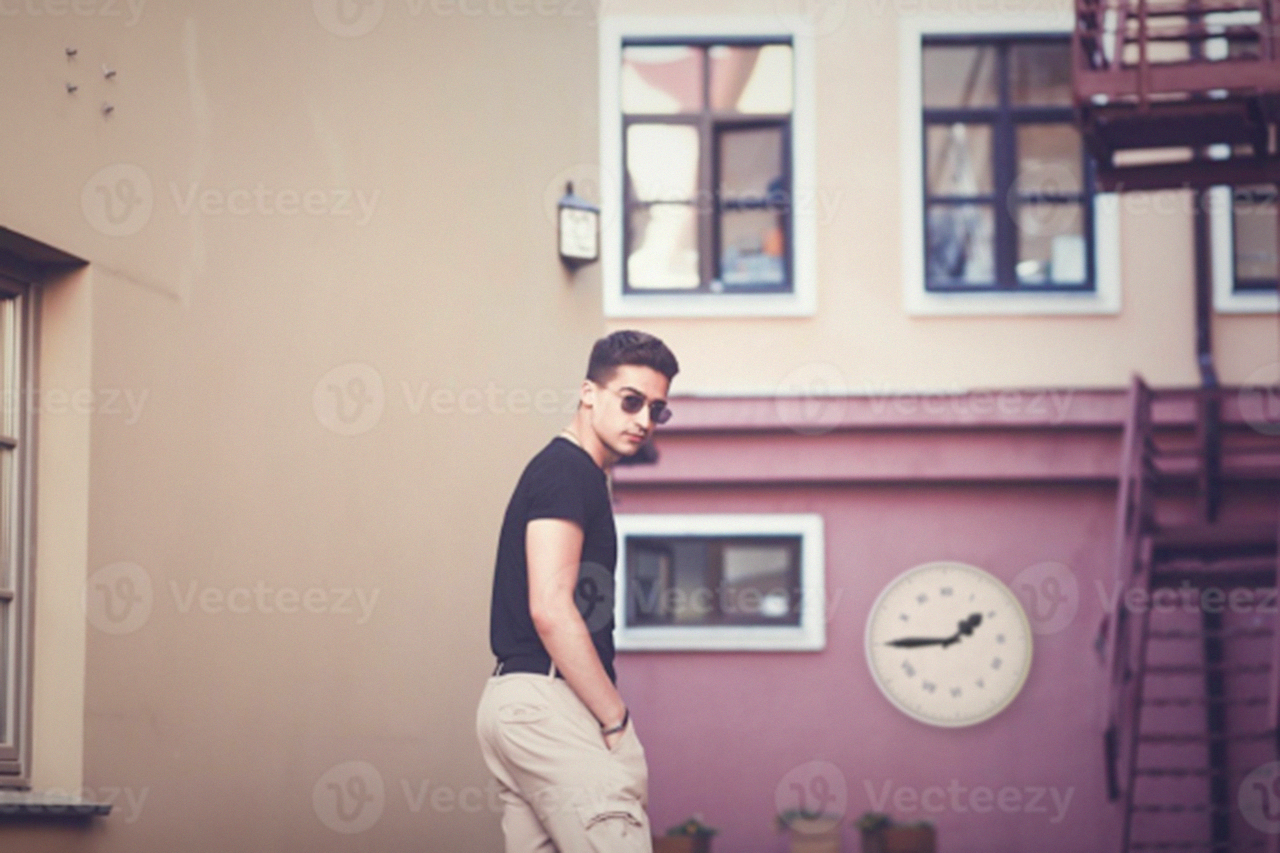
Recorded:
1,45
